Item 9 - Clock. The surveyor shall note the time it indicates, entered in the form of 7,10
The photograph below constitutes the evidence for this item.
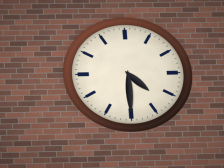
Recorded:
4,30
